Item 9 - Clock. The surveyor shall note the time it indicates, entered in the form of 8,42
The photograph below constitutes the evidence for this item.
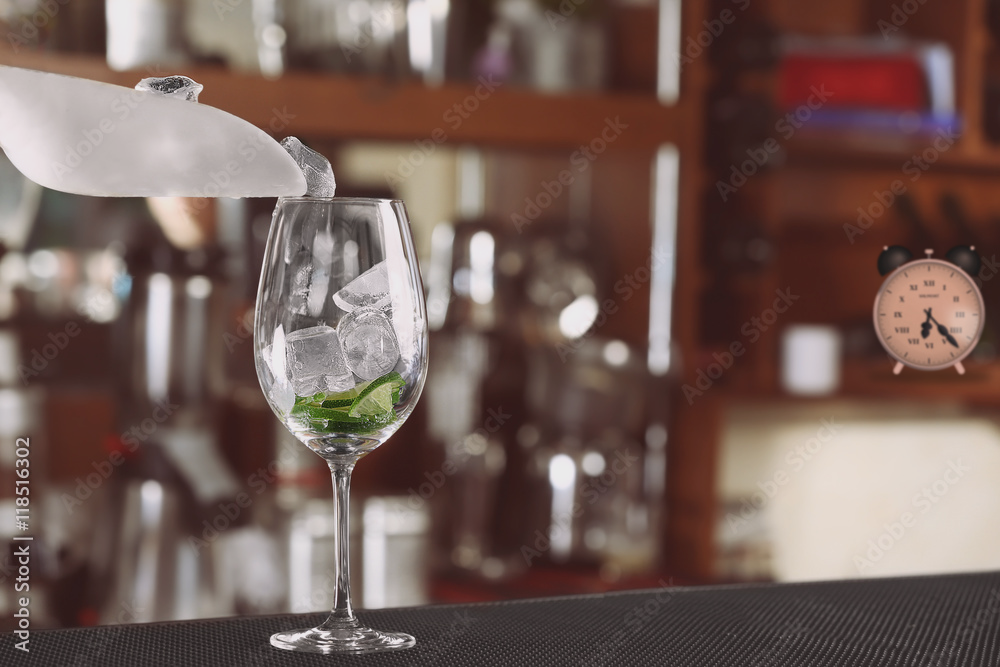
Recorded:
6,23
